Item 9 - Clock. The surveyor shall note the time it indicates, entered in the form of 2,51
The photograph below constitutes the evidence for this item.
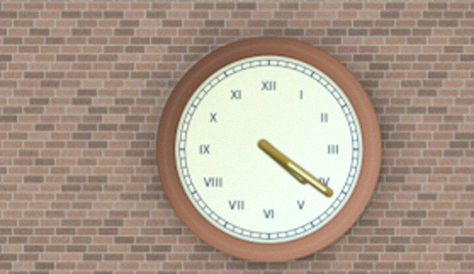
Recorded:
4,21
